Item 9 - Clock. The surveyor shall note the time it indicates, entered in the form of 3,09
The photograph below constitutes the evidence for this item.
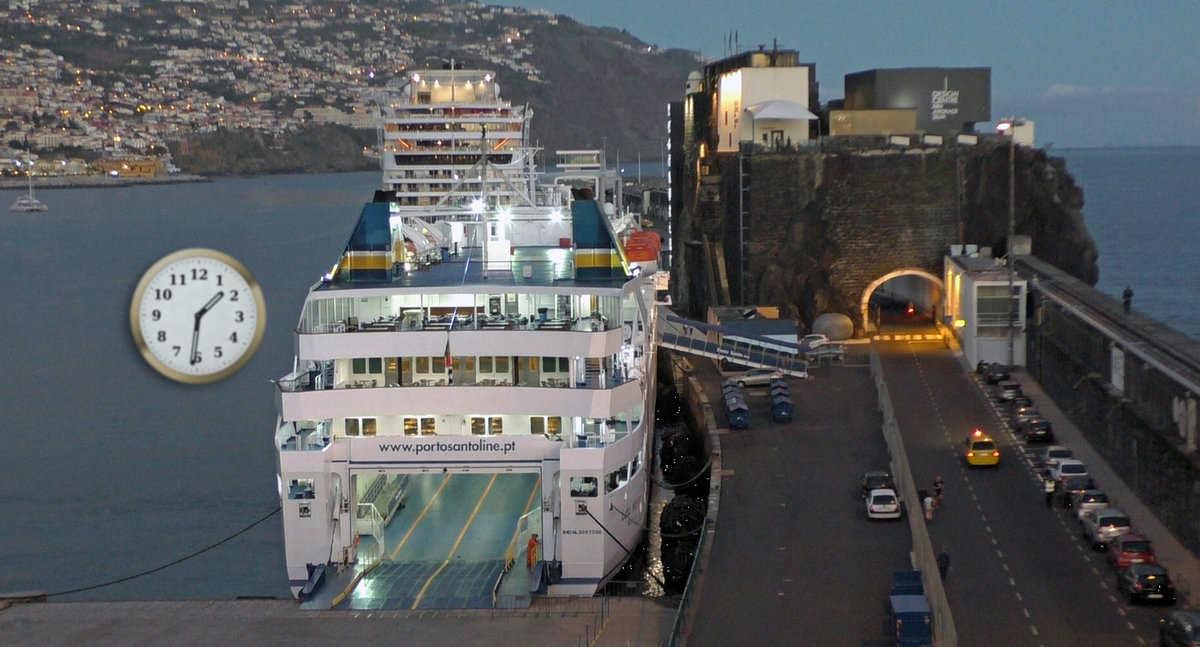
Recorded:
1,31
